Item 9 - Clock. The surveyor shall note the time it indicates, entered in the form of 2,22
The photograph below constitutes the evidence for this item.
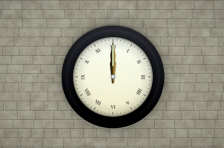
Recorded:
12,00
